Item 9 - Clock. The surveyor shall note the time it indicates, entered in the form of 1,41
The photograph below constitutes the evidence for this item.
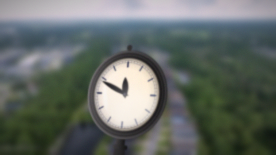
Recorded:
11,49
